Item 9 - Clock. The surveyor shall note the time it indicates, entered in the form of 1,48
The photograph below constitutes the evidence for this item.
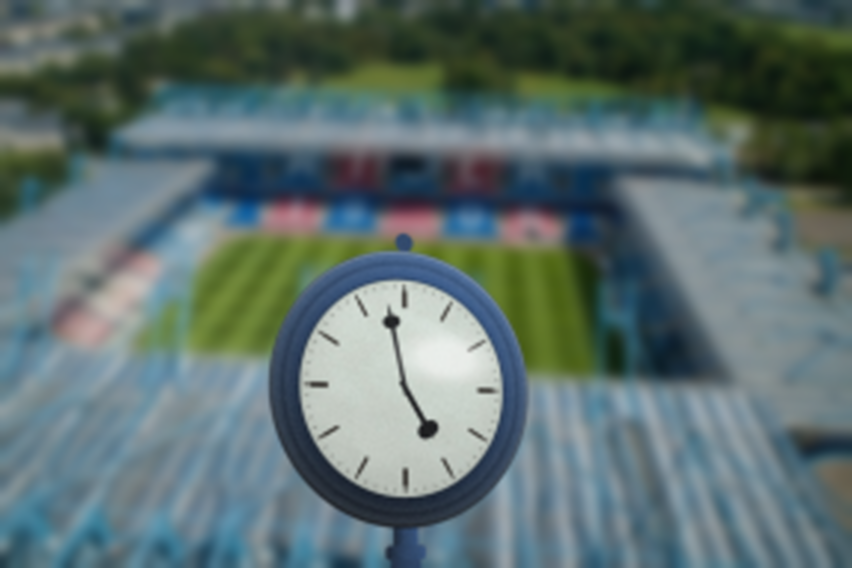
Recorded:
4,58
